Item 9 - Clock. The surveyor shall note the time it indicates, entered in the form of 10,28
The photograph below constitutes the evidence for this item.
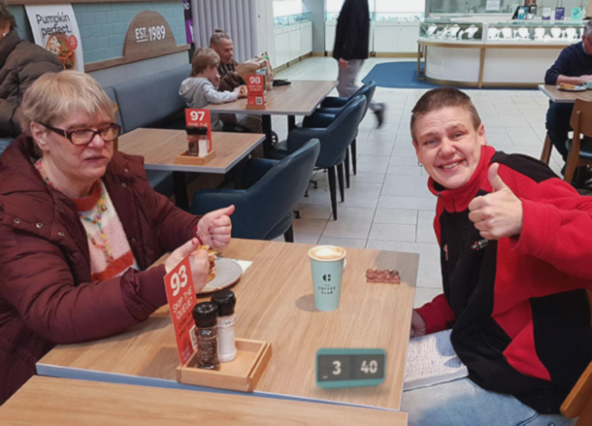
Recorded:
3,40
